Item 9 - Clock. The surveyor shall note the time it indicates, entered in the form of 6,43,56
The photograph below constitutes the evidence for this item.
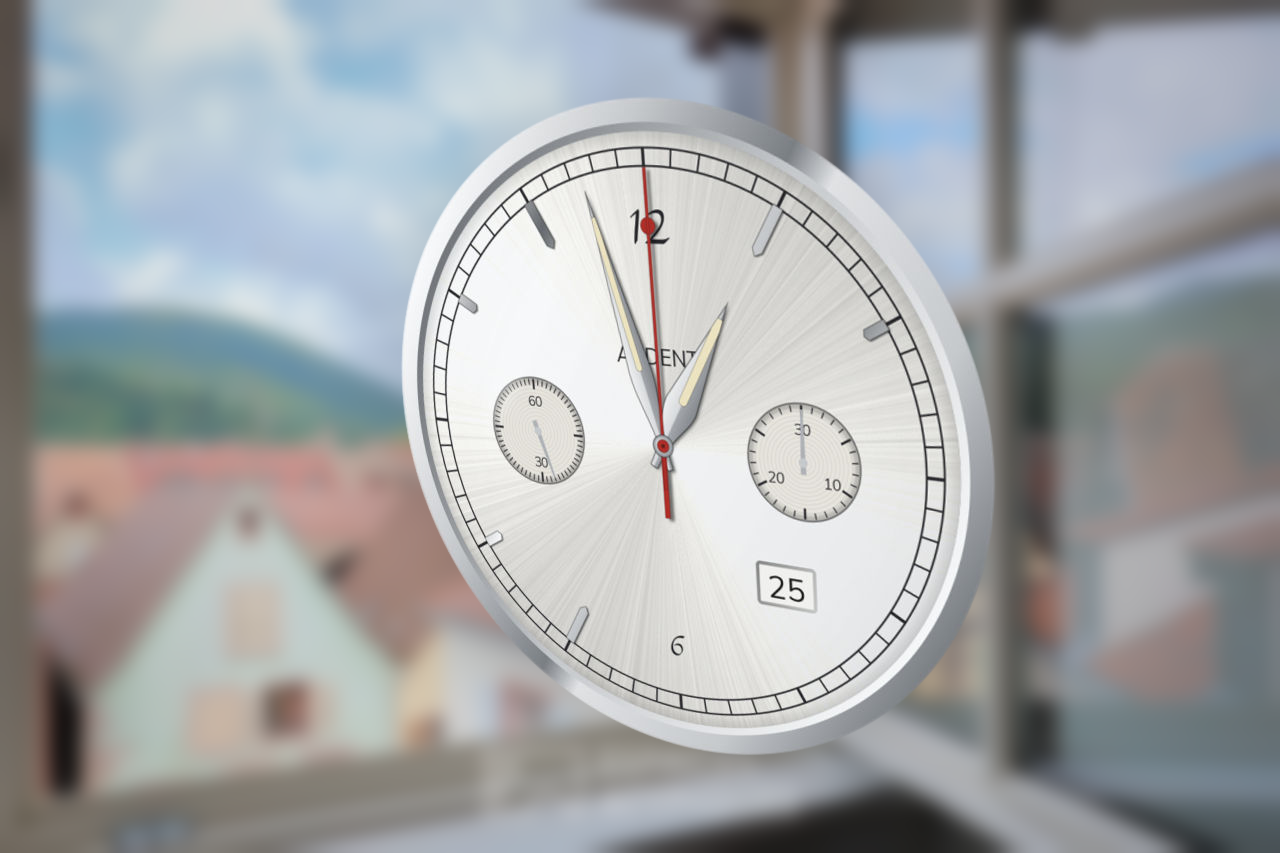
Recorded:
12,57,27
